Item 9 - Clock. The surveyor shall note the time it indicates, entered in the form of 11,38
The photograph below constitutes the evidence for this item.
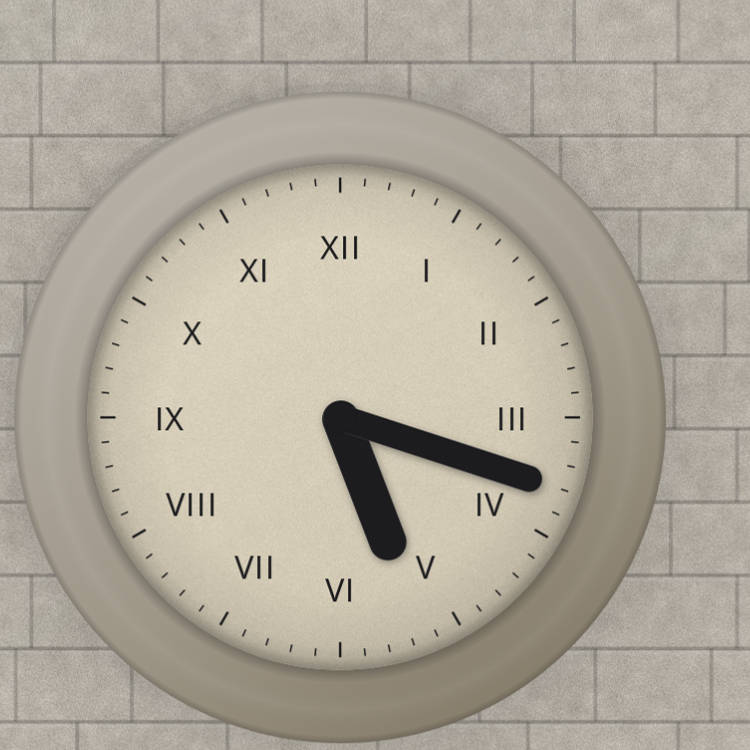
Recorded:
5,18
